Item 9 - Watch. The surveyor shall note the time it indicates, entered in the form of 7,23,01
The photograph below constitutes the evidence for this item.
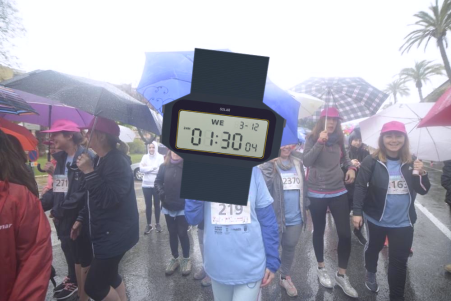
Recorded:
1,30,04
